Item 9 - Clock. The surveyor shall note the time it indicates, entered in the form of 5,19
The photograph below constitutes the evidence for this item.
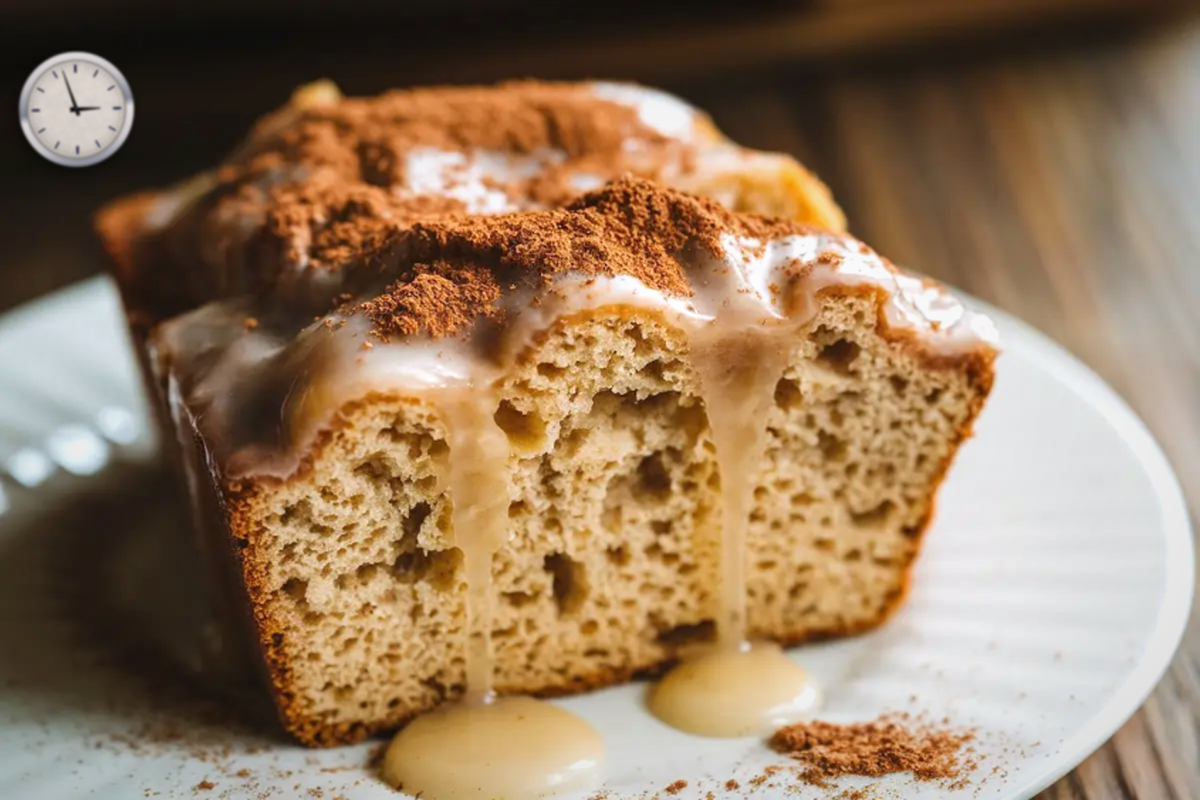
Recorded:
2,57
